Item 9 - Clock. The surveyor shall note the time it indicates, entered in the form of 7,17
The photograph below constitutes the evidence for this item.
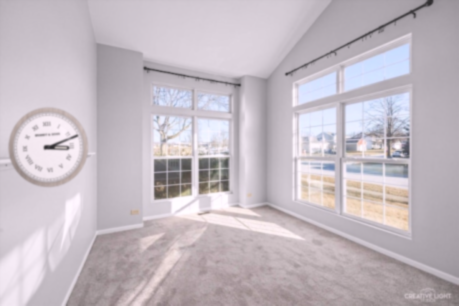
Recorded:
3,12
